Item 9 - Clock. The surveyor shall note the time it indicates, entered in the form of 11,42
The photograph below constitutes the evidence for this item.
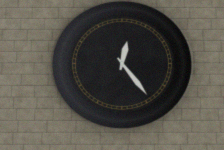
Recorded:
12,24
